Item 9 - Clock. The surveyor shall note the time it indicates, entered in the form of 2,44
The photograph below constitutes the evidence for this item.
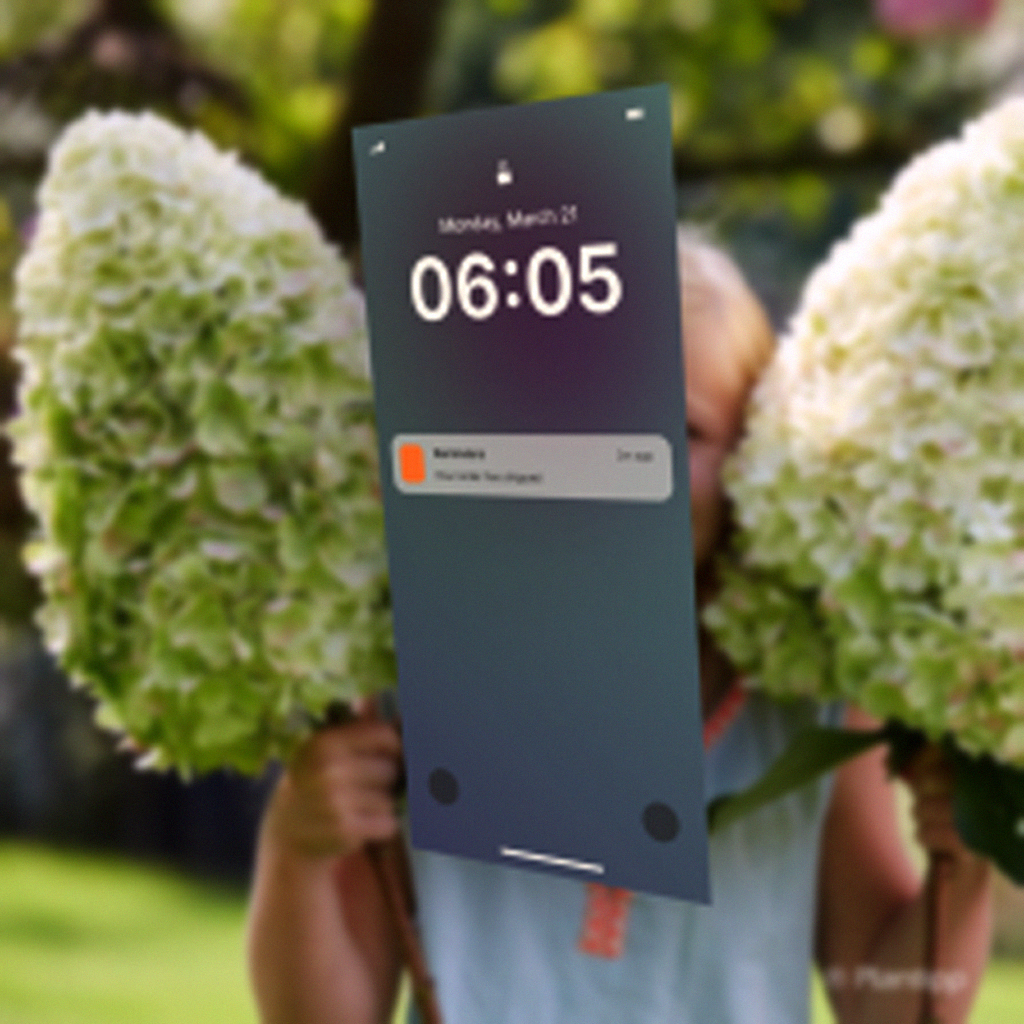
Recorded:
6,05
